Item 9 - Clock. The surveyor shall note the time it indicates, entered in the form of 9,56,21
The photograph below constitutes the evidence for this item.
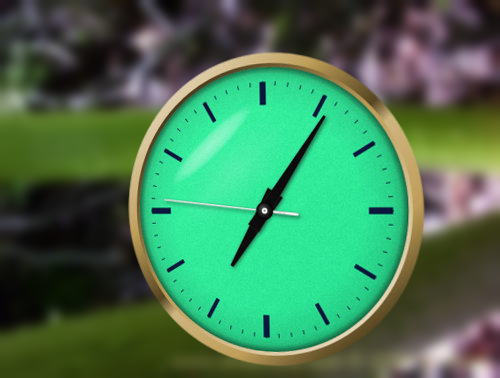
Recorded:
7,05,46
